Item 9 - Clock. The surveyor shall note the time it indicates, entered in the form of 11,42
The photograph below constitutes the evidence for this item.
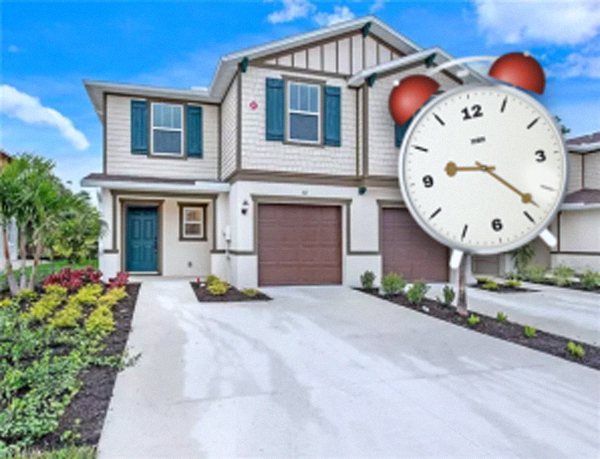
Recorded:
9,23
